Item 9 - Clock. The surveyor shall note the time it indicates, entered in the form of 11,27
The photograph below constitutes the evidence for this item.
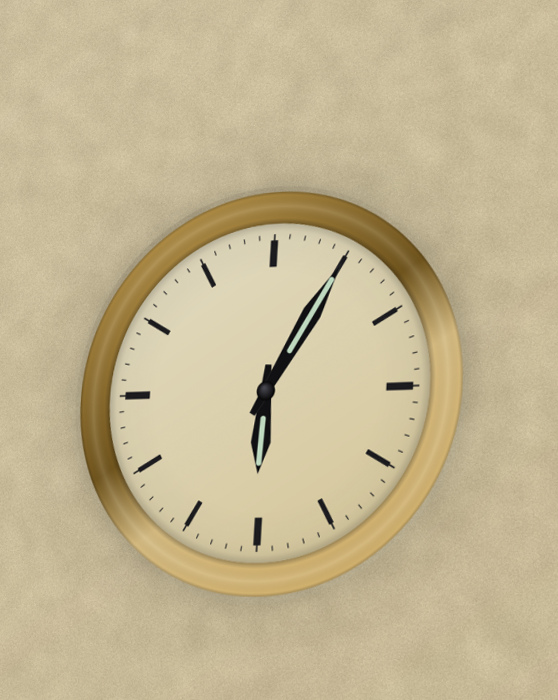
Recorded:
6,05
